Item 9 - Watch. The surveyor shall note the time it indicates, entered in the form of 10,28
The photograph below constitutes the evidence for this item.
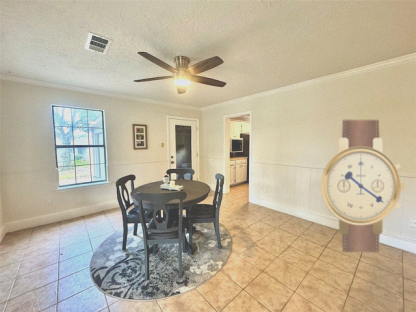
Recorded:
10,21
